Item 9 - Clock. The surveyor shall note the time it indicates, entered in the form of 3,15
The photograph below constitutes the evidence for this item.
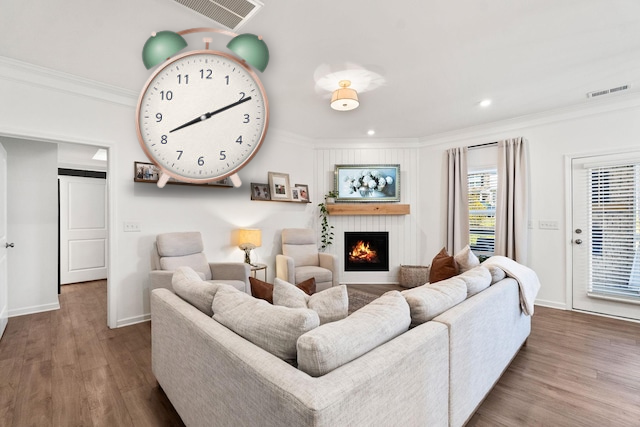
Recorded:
8,11
